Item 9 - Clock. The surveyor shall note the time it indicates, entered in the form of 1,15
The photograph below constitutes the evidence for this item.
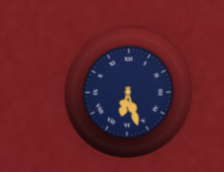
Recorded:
6,27
